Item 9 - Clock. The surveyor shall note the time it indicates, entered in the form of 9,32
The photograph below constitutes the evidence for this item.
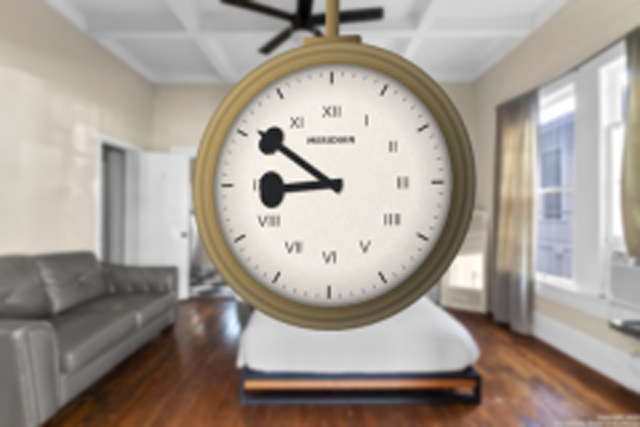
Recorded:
8,51
